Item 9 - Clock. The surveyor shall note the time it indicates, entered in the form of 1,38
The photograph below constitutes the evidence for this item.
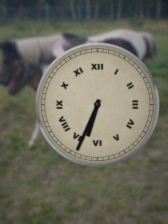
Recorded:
6,34
